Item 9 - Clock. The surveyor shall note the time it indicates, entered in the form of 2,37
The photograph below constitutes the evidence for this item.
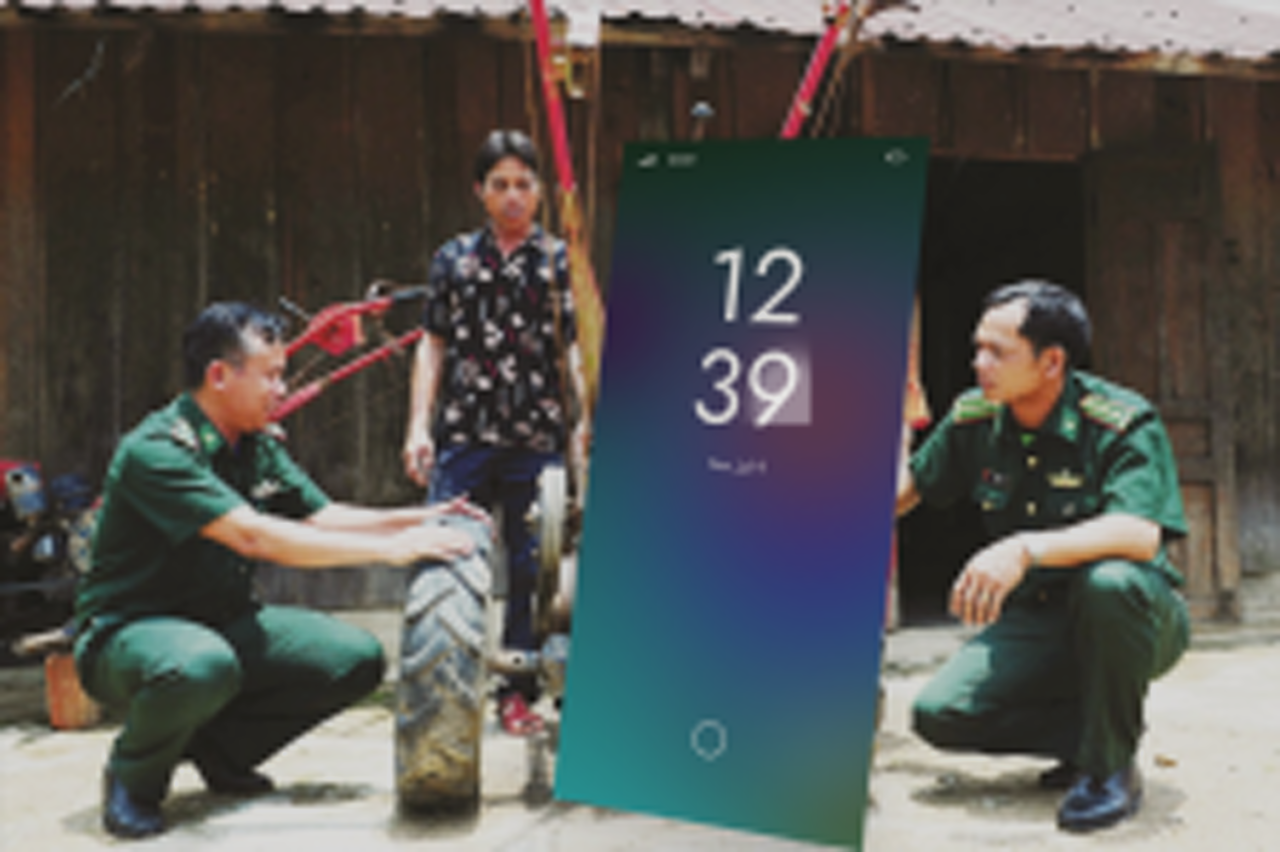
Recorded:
12,39
